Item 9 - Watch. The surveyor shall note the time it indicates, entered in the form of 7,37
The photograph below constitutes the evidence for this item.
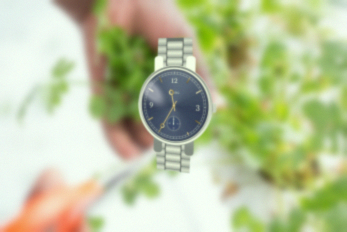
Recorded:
11,35
